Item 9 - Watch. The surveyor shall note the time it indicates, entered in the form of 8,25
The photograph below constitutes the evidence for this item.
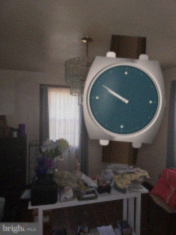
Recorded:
9,50
